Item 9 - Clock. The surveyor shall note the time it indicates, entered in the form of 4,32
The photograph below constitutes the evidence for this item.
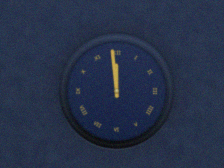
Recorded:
11,59
